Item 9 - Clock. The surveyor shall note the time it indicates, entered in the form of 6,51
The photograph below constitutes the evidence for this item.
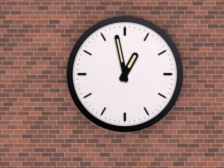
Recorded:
12,58
